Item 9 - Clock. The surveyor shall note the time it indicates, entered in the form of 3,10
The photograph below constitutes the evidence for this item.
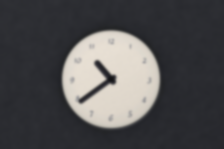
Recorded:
10,39
